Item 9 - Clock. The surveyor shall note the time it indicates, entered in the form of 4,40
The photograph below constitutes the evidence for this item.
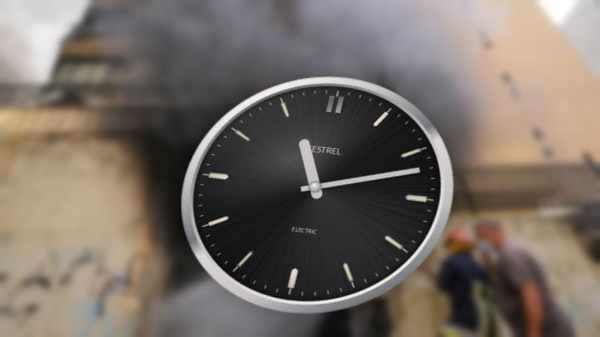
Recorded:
11,12
